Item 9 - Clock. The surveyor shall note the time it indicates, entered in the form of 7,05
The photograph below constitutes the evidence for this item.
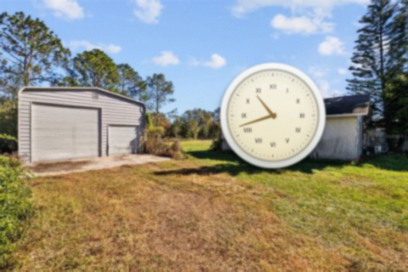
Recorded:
10,42
